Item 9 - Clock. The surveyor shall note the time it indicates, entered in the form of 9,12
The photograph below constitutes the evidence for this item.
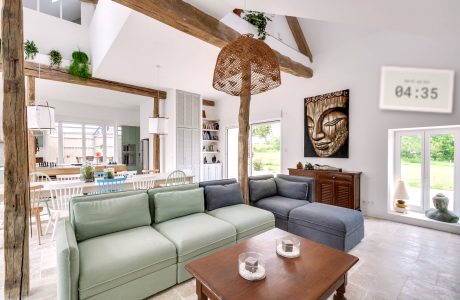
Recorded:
4,35
